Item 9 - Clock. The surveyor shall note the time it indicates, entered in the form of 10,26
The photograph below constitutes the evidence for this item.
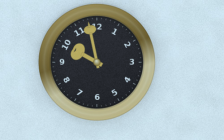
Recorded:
9,58
